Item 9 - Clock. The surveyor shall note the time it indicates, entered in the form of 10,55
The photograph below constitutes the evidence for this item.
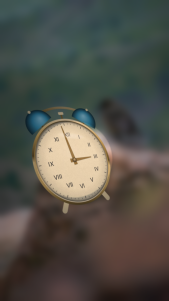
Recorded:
2,59
